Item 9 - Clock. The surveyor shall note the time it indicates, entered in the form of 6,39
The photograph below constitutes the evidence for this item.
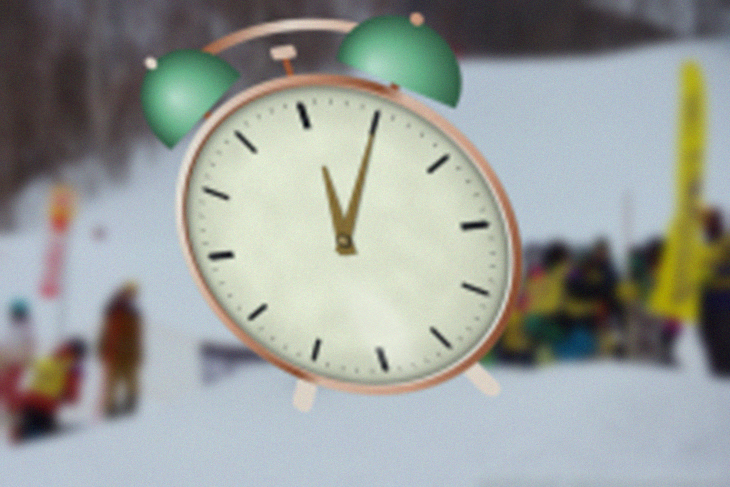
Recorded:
12,05
